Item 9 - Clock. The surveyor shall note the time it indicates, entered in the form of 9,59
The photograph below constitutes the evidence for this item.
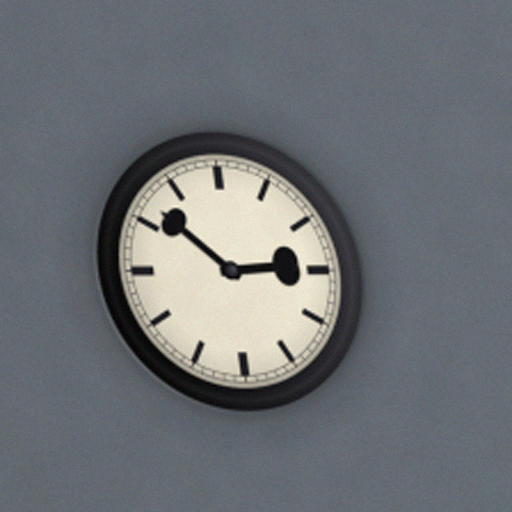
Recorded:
2,52
